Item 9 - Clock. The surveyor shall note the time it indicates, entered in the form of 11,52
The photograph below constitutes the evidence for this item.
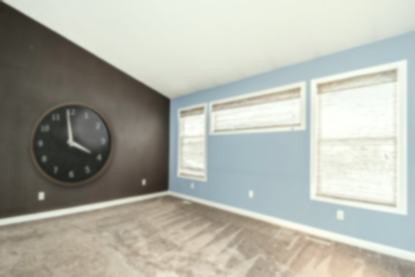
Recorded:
3,59
